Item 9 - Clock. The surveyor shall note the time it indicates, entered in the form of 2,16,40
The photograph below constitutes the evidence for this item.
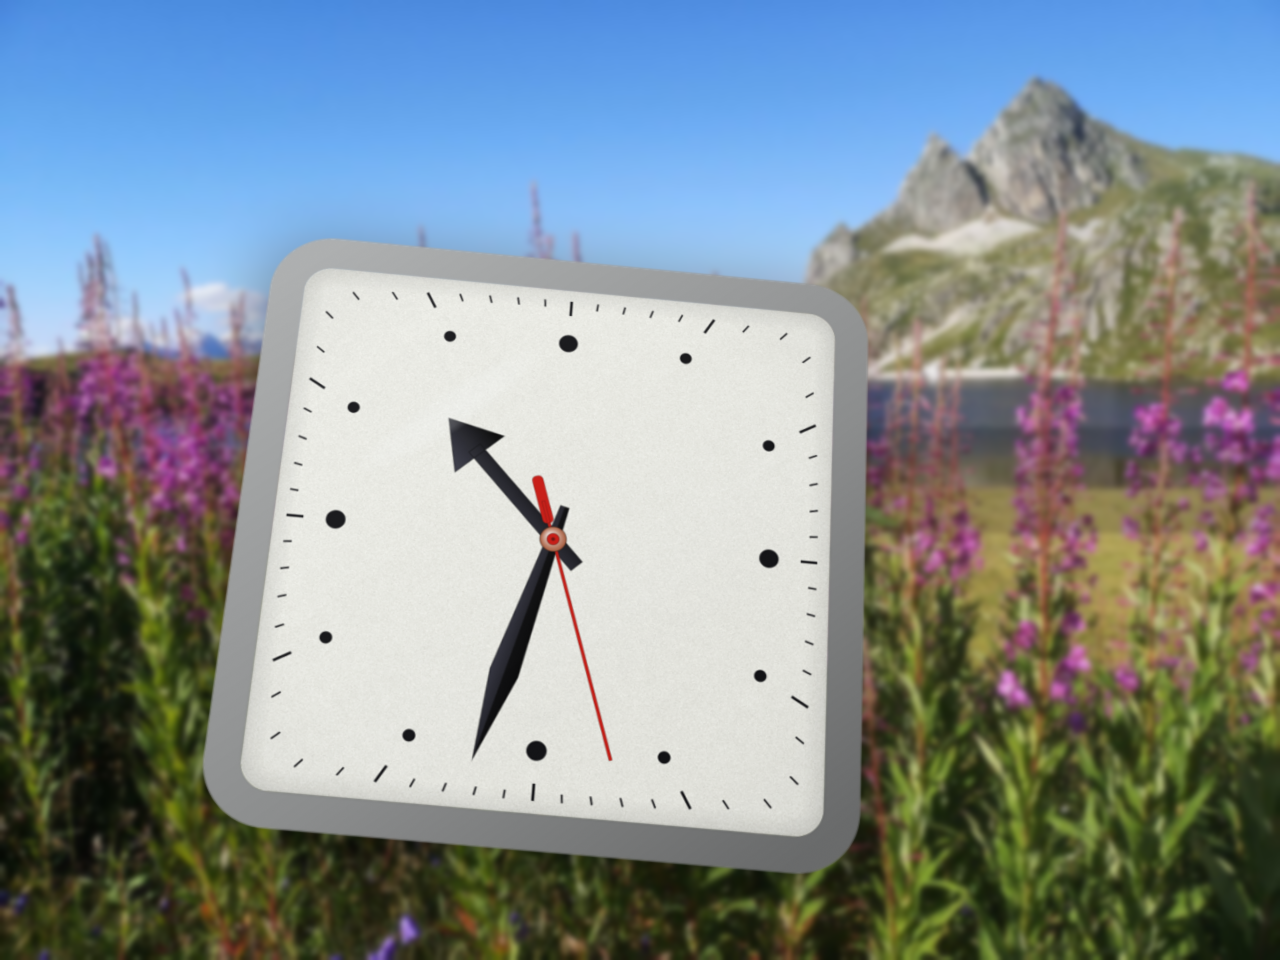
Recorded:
10,32,27
